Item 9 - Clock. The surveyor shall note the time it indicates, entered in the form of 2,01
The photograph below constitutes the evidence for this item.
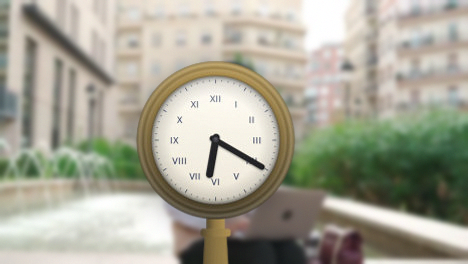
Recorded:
6,20
